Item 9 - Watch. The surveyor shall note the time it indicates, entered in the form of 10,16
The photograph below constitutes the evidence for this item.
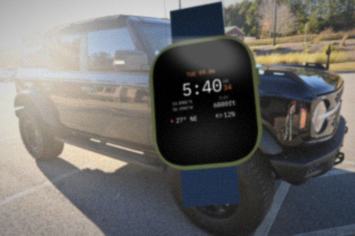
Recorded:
5,40
